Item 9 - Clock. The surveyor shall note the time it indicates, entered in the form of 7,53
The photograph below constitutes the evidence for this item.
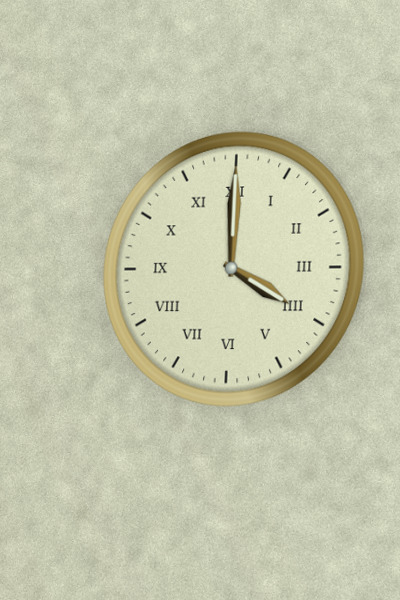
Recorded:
4,00
